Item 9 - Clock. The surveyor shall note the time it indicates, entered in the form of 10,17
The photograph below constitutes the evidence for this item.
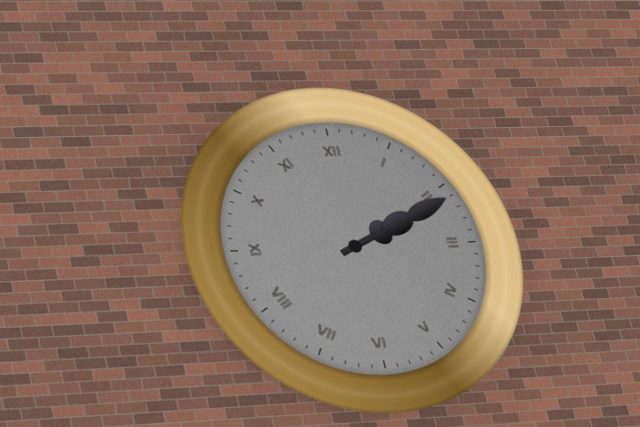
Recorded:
2,11
